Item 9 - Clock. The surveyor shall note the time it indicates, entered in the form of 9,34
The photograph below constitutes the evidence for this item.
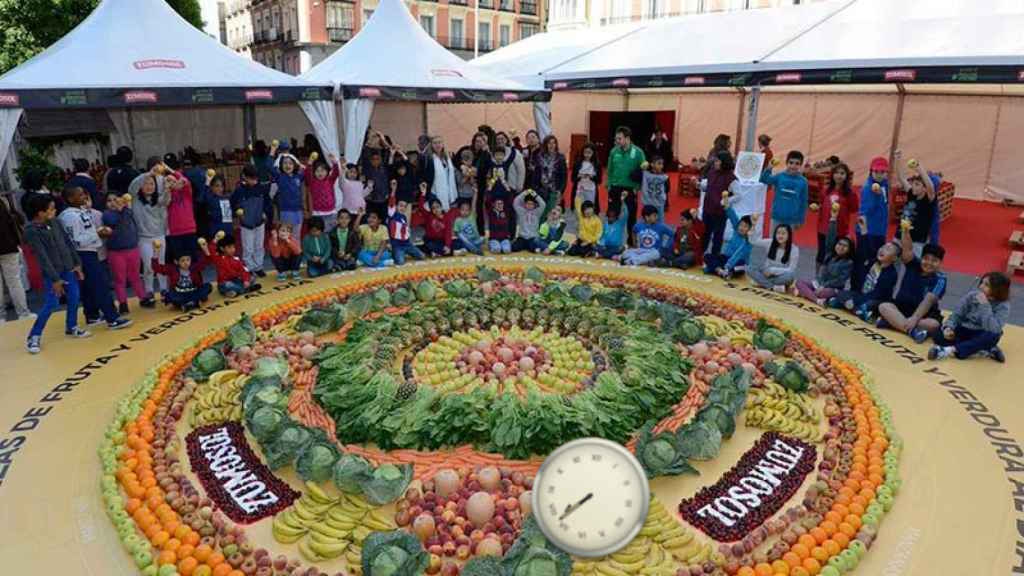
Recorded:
7,37
